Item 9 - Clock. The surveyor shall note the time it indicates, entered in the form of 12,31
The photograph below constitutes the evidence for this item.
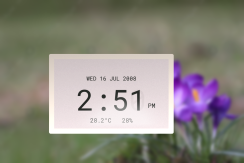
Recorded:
2,51
